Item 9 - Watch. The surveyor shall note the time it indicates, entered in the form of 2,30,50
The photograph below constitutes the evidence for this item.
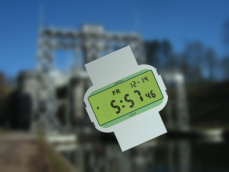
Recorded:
5,57,46
